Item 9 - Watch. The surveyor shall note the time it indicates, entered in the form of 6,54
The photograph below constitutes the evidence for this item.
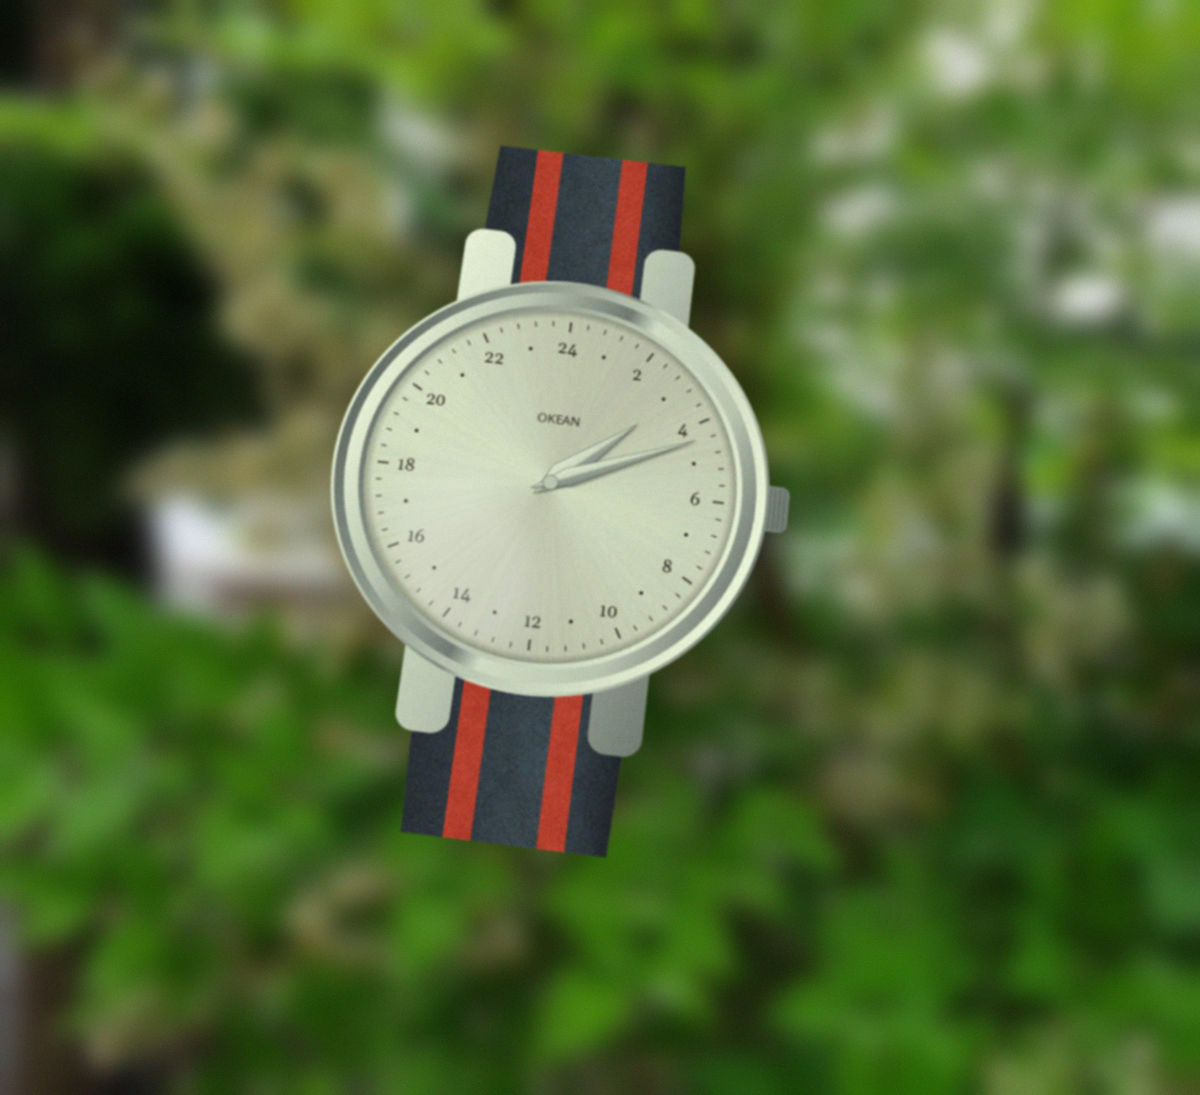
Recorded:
3,11
